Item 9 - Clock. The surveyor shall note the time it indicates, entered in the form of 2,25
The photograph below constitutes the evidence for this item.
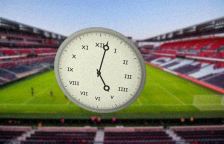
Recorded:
5,02
